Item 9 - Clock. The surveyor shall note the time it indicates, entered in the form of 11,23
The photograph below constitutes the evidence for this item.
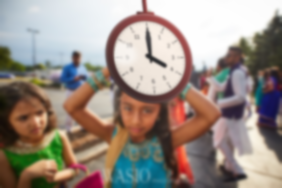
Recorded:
4,00
